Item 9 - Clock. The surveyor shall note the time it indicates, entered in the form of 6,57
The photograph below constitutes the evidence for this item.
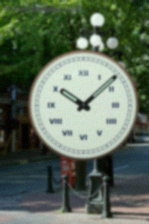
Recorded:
10,08
